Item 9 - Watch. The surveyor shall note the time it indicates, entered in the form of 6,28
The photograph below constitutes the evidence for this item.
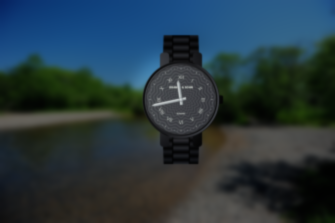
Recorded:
11,43
